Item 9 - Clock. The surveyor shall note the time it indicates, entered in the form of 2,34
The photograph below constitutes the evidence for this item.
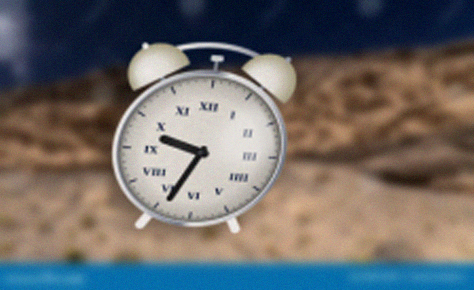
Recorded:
9,34
